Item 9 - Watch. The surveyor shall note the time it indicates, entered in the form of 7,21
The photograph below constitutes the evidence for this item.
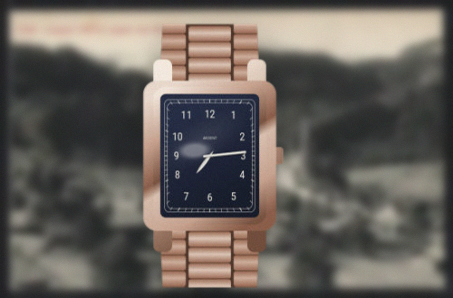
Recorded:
7,14
